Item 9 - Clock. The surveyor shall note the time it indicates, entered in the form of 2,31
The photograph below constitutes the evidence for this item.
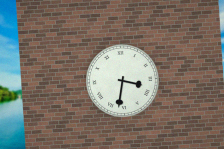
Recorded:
3,32
